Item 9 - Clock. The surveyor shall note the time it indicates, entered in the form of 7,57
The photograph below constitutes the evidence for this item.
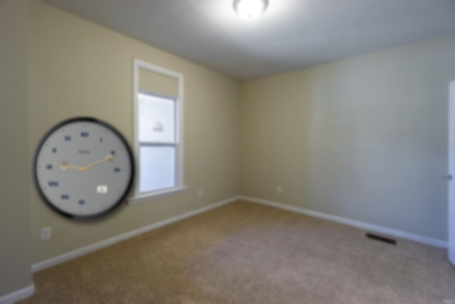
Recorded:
9,11
